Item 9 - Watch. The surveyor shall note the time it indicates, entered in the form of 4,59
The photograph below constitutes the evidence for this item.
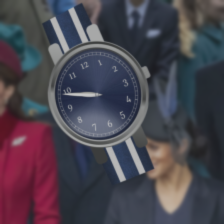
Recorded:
9,49
